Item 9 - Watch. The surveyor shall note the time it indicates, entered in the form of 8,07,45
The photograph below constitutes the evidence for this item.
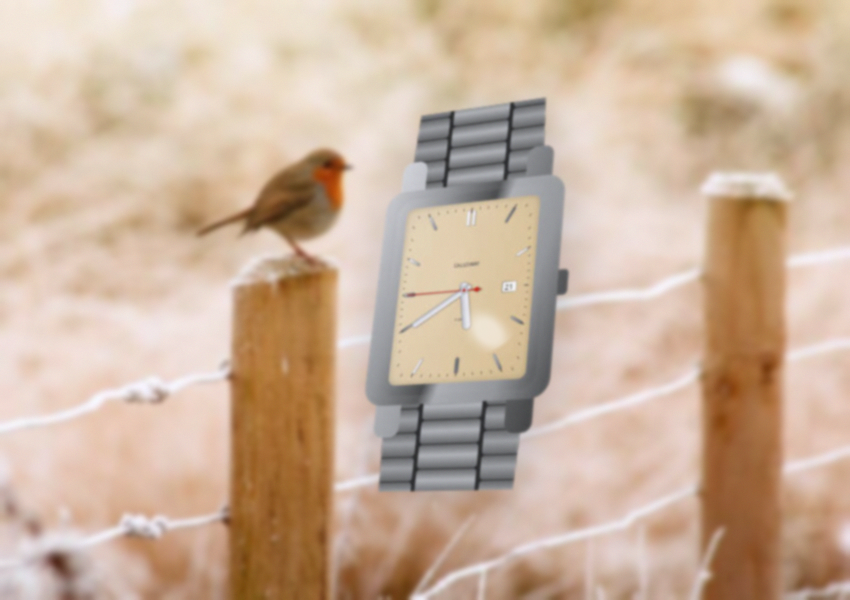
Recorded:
5,39,45
